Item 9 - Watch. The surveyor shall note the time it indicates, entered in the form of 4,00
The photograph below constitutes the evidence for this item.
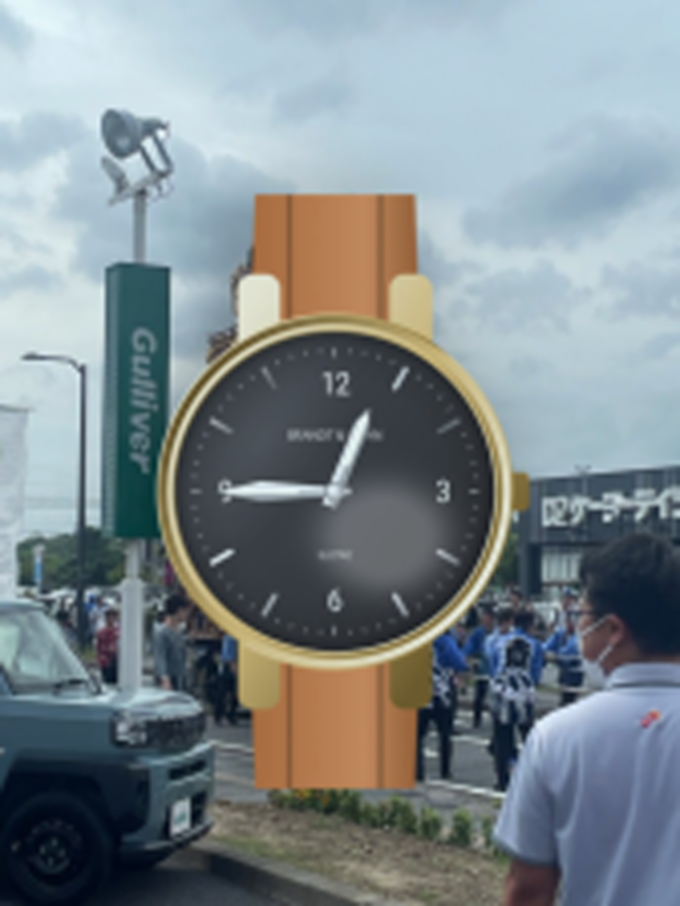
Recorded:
12,45
